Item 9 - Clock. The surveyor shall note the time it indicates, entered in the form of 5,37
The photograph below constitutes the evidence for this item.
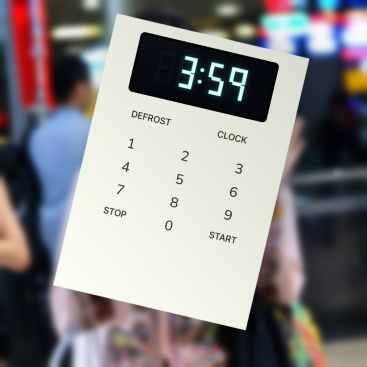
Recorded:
3,59
